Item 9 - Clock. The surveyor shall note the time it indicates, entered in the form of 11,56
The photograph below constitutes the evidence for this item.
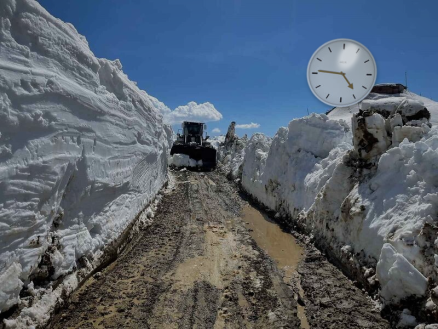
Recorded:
4,46
